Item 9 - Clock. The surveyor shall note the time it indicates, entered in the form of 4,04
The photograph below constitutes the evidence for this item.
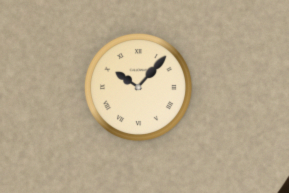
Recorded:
10,07
